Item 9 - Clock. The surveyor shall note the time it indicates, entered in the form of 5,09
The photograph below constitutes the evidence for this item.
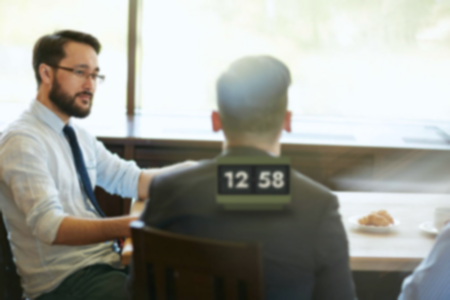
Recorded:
12,58
